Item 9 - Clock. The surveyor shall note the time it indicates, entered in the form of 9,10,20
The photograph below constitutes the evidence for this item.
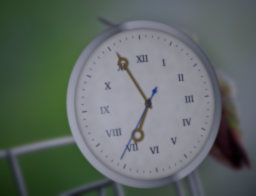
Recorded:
6,55,36
